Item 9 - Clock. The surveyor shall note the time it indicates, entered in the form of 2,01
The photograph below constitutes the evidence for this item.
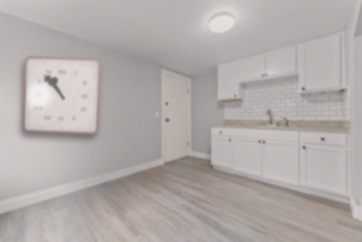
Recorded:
10,53
